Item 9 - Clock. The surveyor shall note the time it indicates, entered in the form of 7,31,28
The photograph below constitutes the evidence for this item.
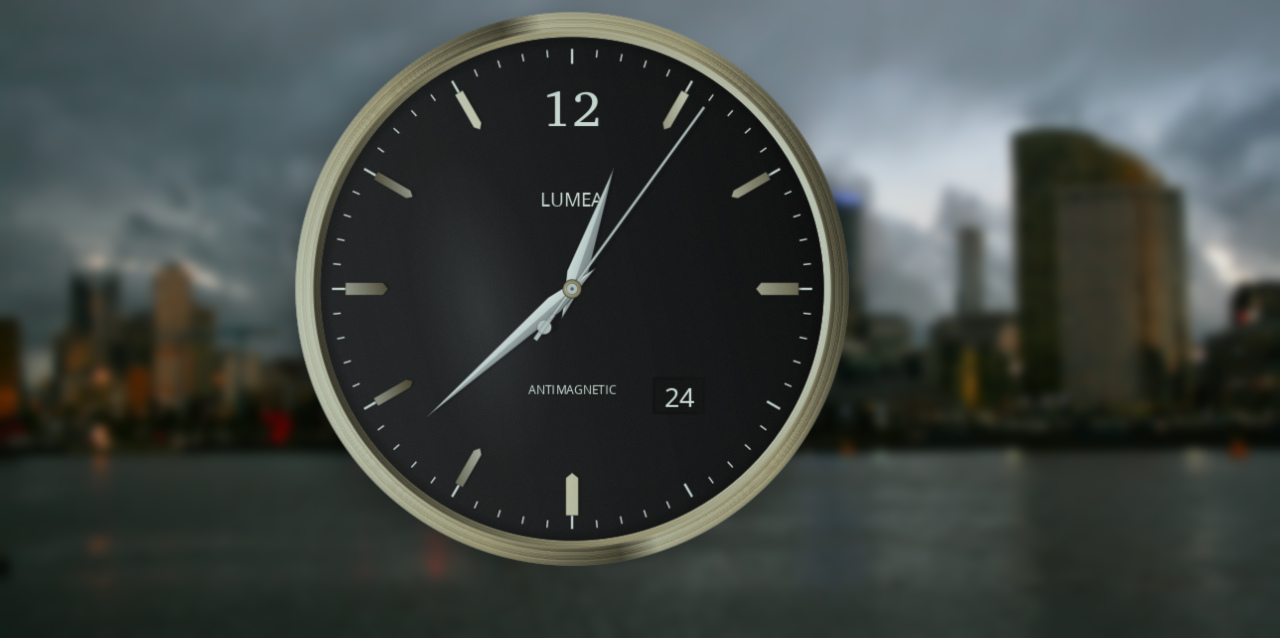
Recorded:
12,38,06
